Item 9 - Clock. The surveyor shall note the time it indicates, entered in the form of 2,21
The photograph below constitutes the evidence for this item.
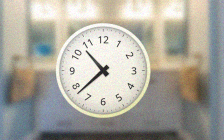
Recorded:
10,38
